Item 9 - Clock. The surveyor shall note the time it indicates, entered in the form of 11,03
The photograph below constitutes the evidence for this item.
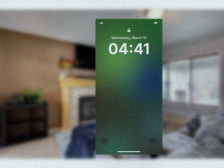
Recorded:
4,41
